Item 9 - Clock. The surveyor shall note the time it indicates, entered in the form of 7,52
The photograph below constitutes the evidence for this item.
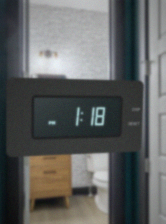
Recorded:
1,18
